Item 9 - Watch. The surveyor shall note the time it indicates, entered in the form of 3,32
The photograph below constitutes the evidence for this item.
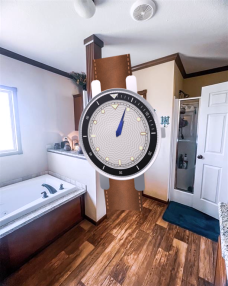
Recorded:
1,04
